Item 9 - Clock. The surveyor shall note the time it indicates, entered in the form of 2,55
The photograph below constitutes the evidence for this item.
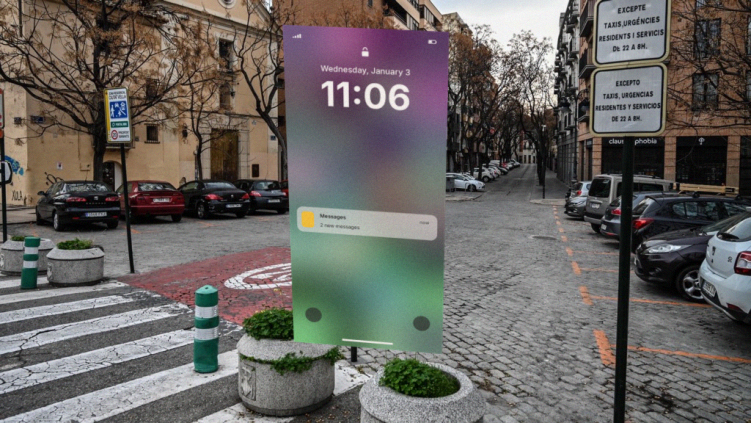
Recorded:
11,06
